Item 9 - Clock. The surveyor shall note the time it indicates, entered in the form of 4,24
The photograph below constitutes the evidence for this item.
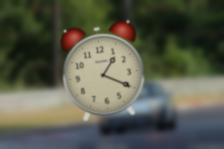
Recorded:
1,20
